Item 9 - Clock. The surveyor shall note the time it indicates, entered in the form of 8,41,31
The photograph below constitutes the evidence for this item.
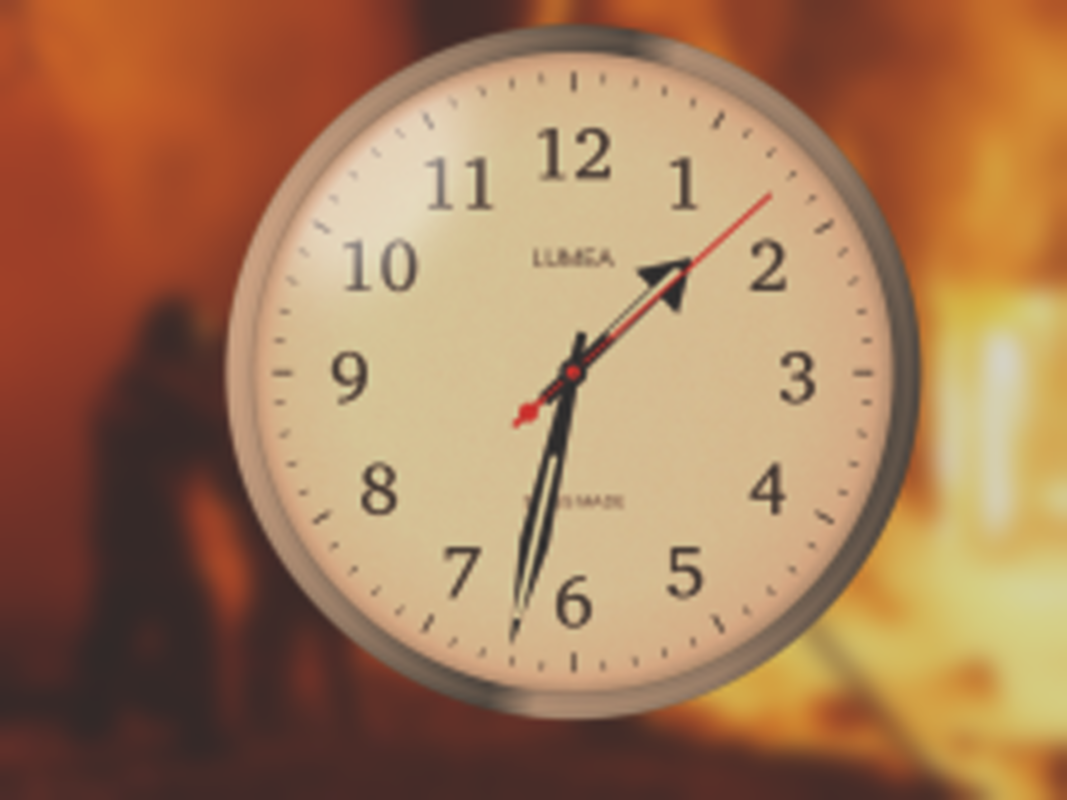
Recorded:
1,32,08
